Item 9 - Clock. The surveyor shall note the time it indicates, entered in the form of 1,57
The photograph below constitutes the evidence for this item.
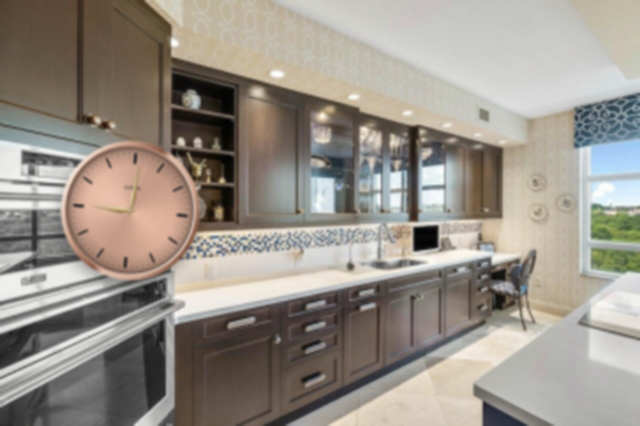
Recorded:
9,01
